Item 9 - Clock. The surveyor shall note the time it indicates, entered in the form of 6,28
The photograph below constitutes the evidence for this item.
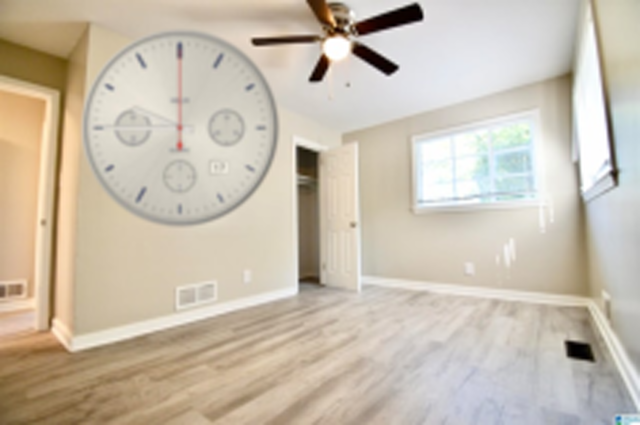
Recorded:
9,45
